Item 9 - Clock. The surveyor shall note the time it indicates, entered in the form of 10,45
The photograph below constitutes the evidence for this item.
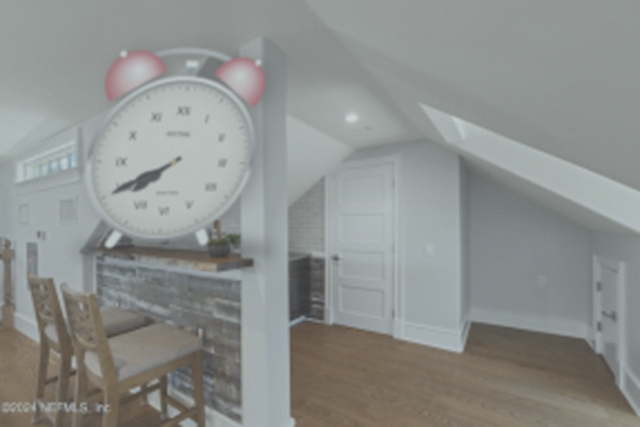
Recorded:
7,40
